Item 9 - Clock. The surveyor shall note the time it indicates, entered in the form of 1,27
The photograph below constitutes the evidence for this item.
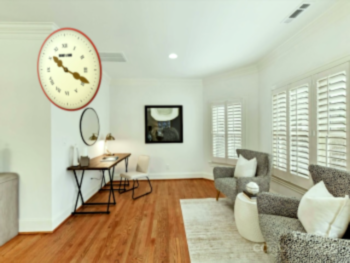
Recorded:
10,19
